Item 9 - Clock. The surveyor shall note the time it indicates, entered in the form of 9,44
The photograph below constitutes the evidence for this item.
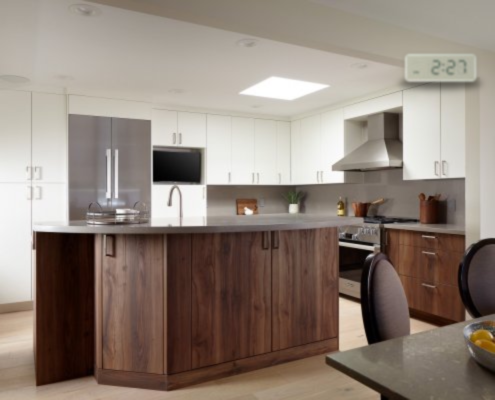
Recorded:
2,27
